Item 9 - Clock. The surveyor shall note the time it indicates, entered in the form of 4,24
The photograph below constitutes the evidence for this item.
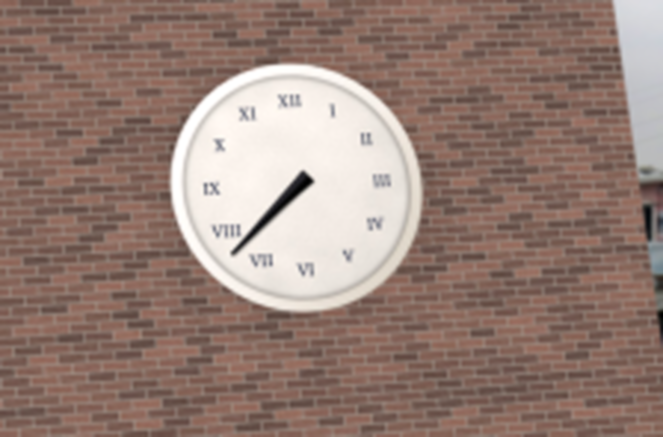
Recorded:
7,38
